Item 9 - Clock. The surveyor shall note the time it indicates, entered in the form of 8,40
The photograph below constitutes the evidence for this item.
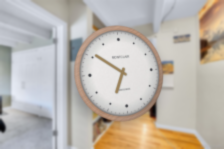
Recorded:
6,51
